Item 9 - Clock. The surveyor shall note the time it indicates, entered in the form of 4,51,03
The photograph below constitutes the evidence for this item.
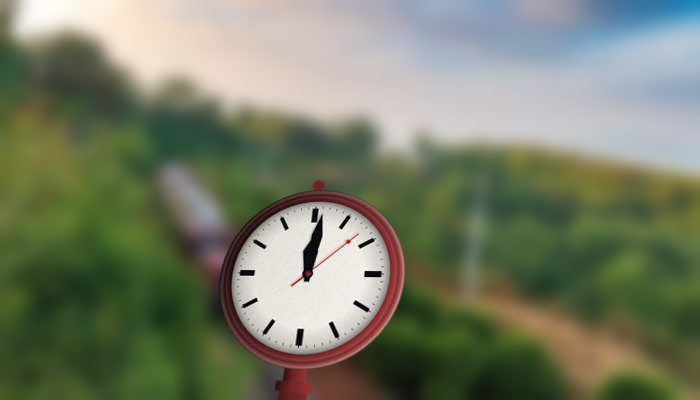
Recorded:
12,01,08
